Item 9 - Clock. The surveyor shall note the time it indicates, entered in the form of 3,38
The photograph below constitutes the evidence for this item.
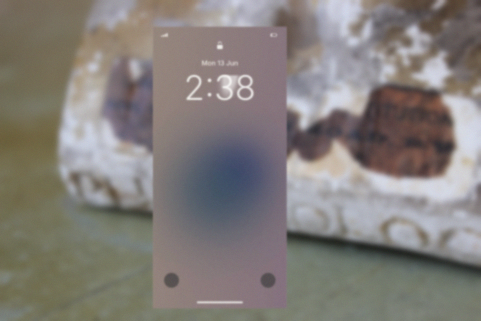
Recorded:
2,38
